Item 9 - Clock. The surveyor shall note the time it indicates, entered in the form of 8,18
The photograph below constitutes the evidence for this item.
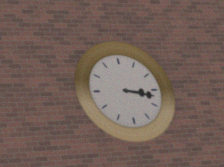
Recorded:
3,17
